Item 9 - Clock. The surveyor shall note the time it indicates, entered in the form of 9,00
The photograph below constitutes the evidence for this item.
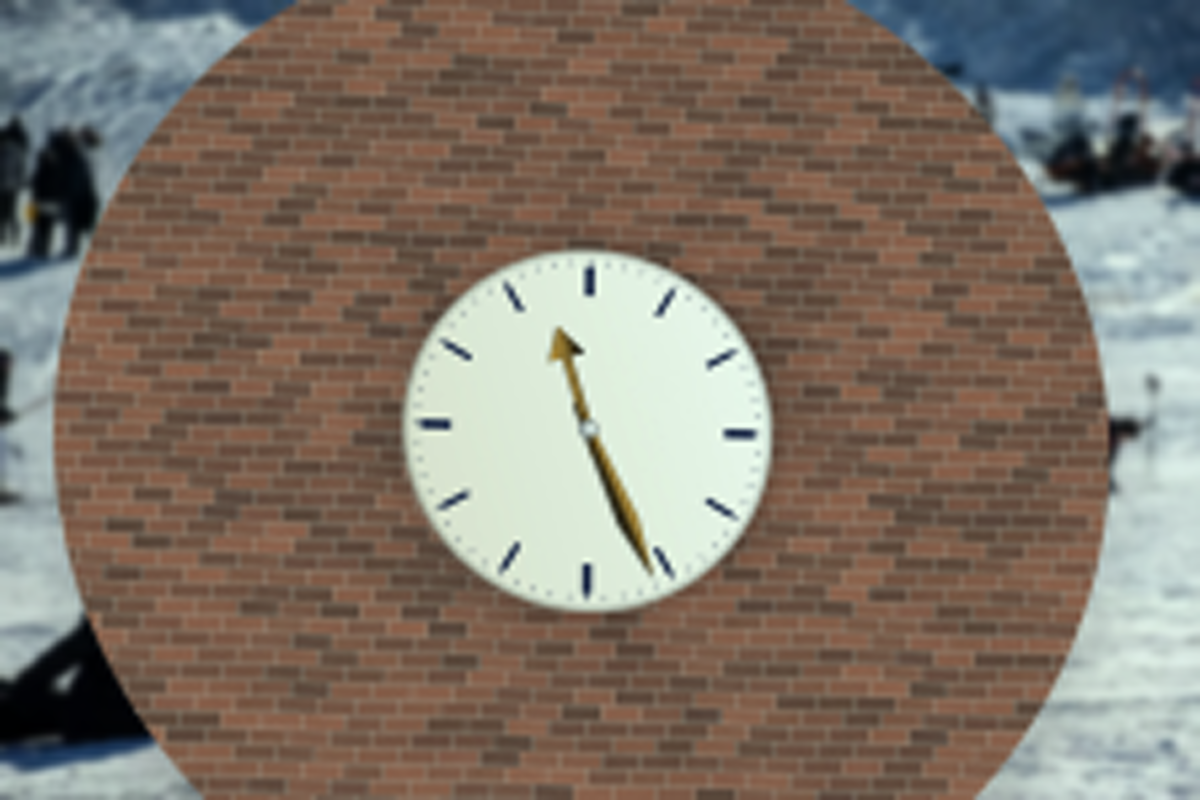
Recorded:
11,26
